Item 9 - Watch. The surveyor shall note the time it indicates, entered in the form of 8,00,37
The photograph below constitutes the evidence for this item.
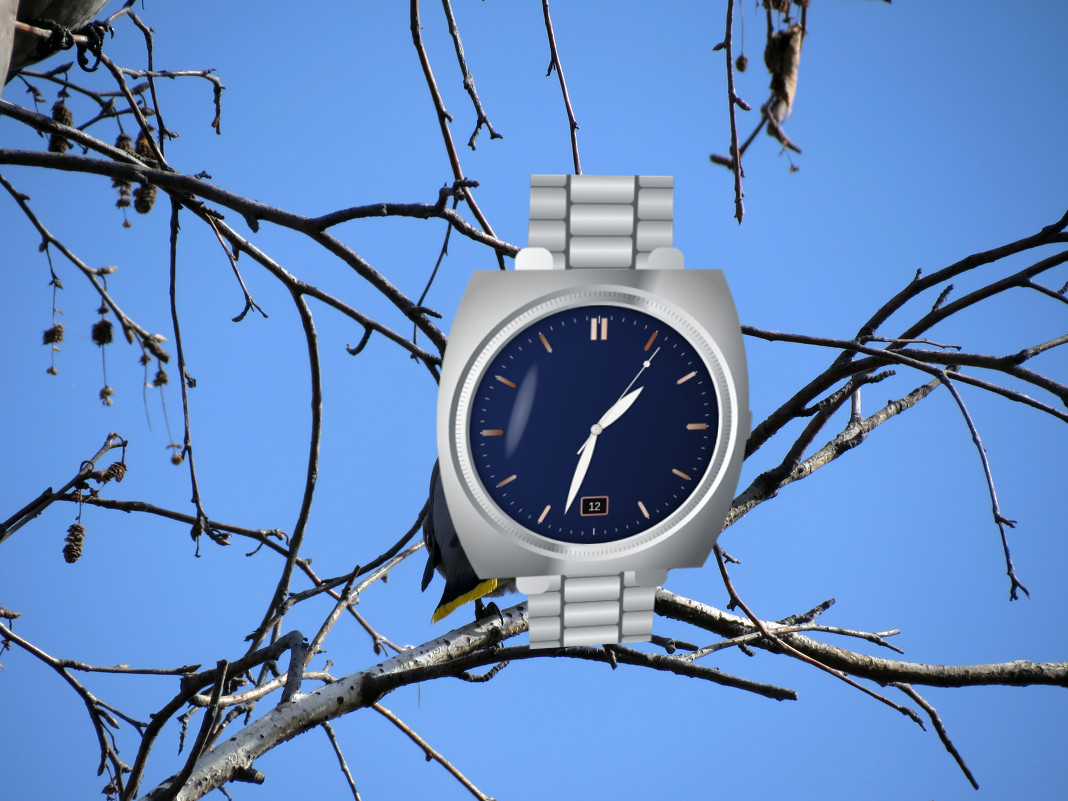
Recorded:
1,33,06
